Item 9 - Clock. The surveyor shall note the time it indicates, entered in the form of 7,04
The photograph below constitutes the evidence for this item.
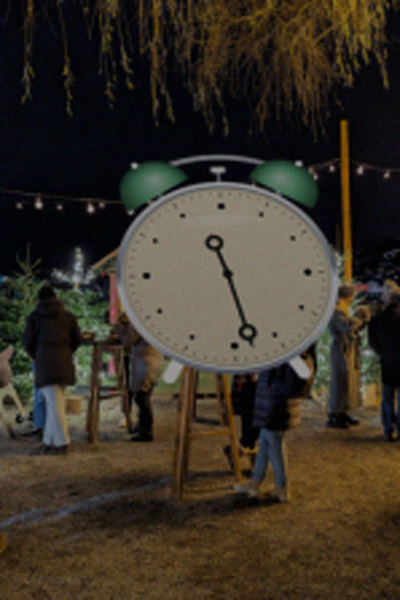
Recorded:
11,28
